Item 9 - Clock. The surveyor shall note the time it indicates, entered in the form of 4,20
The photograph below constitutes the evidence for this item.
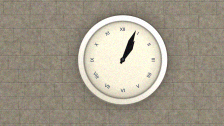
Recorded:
1,04
